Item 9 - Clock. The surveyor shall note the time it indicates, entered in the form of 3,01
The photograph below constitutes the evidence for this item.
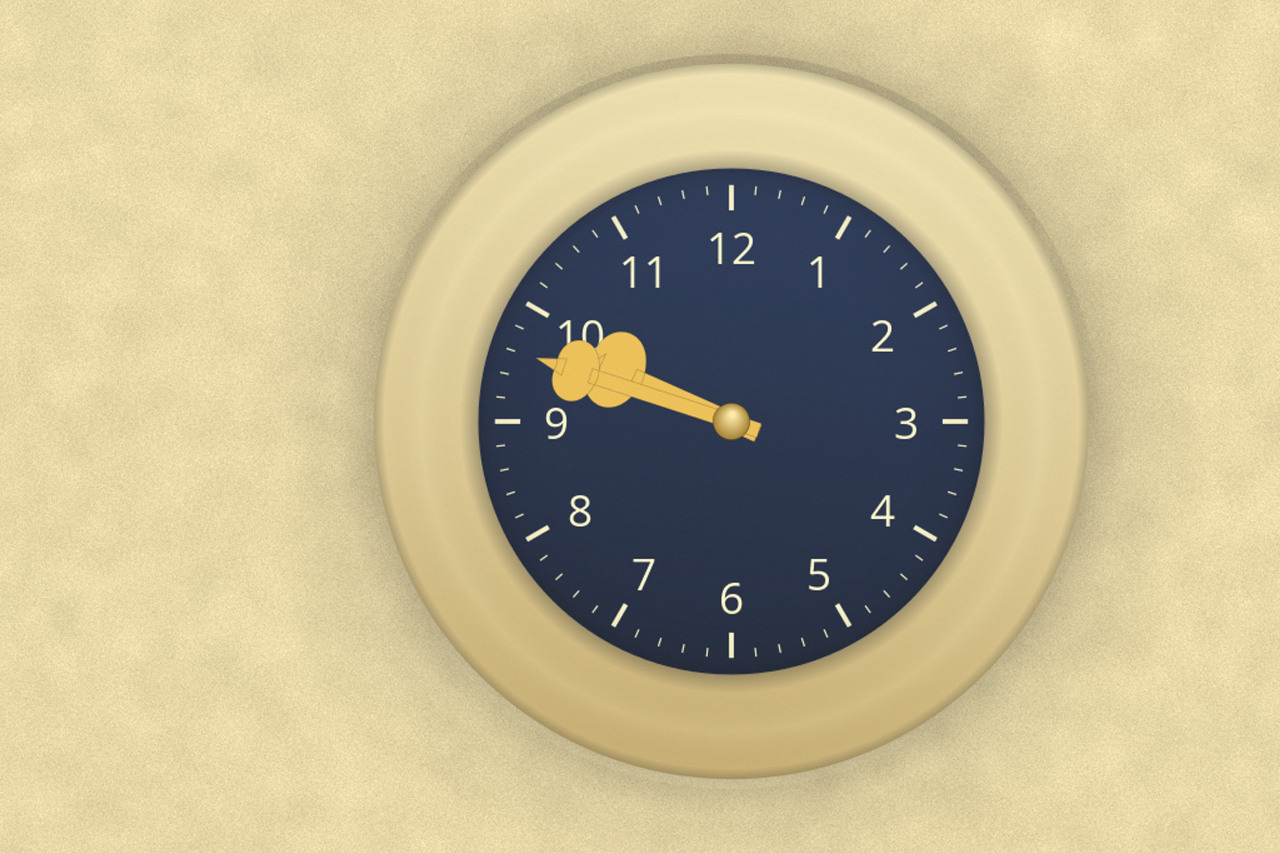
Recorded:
9,48
